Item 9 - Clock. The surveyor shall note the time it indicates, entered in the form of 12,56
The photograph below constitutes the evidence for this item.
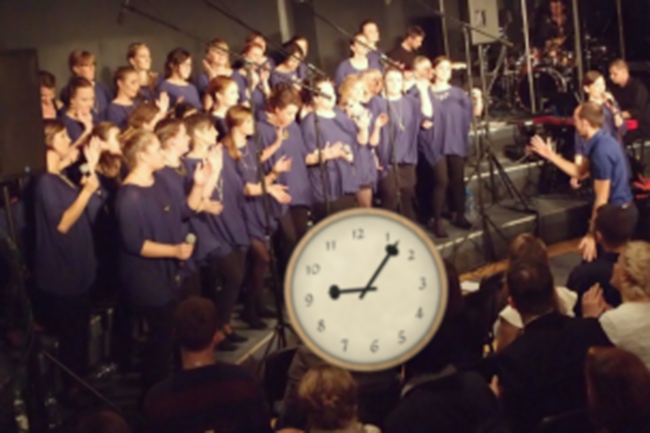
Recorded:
9,07
